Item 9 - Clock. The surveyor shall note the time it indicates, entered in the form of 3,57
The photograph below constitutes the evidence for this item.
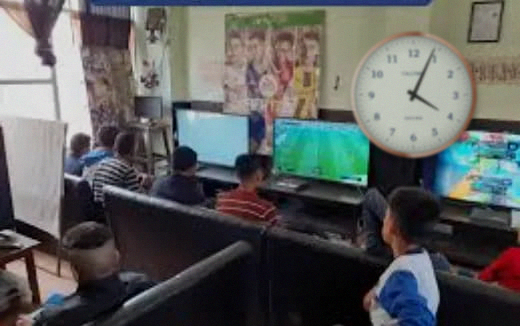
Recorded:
4,04
